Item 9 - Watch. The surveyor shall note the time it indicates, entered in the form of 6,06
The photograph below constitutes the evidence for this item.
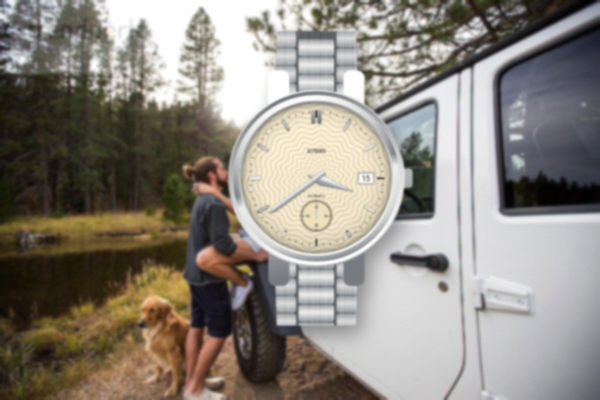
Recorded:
3,39
